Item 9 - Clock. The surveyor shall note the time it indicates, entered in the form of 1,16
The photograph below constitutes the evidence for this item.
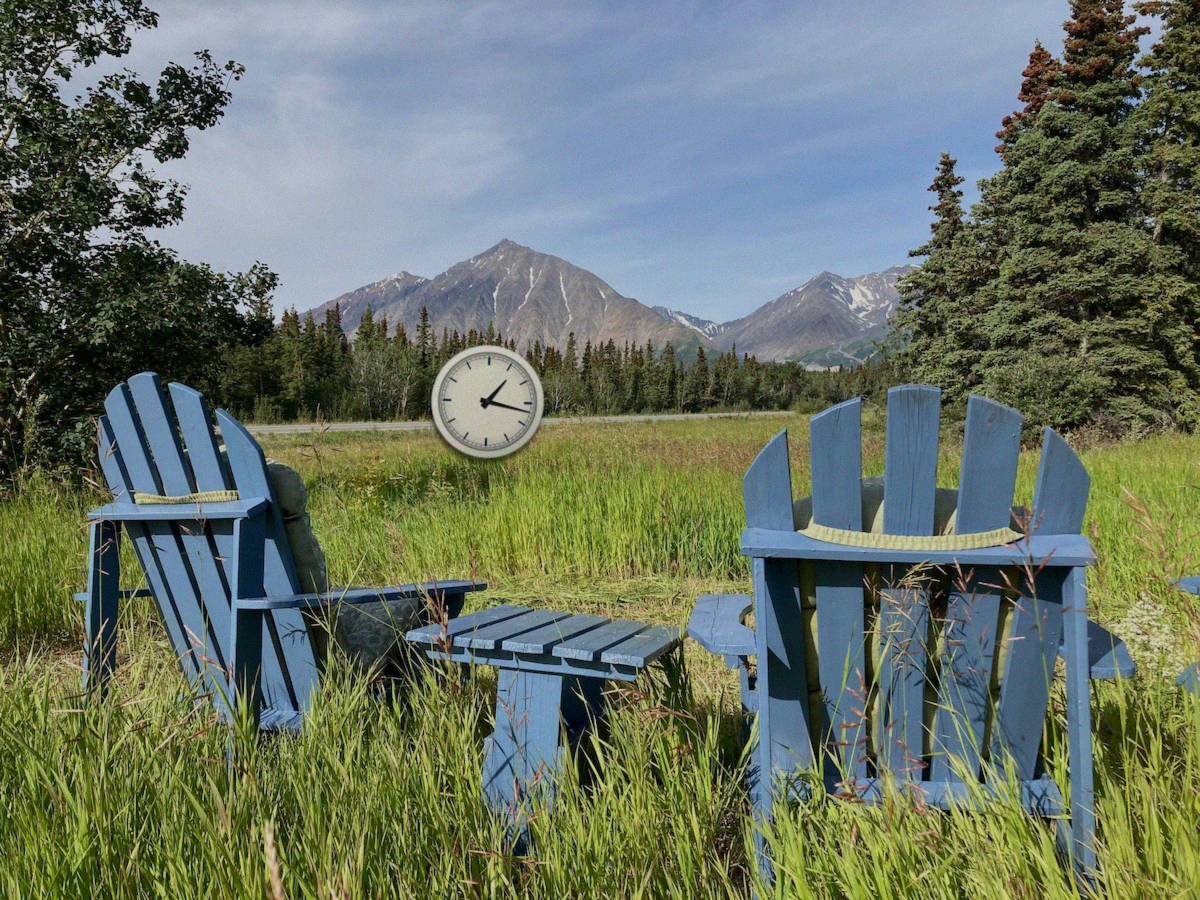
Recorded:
1,17
